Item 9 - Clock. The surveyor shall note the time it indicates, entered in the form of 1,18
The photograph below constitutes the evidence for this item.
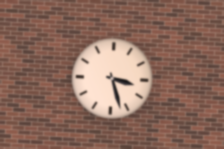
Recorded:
3,27
